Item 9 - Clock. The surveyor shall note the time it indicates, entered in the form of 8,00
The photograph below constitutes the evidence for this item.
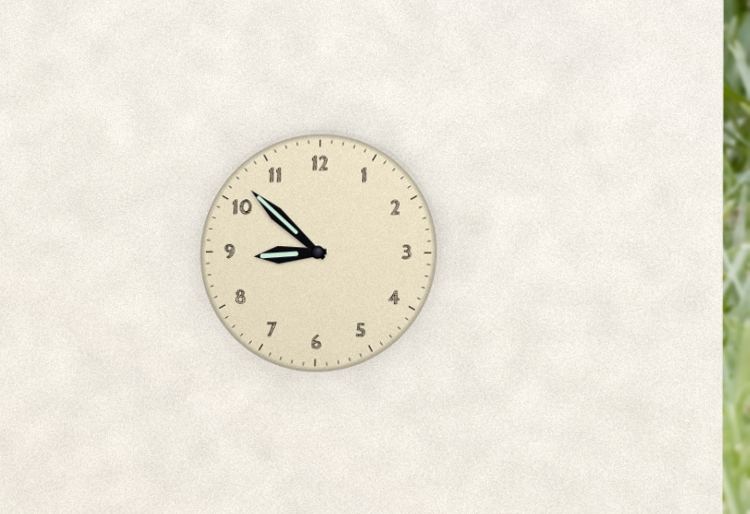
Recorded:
8,52
